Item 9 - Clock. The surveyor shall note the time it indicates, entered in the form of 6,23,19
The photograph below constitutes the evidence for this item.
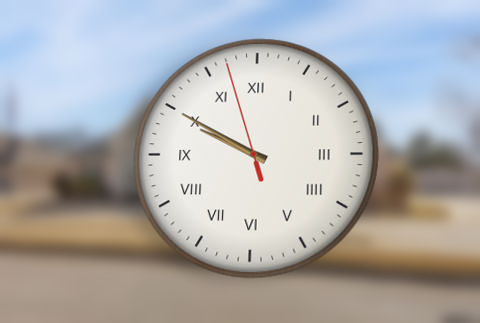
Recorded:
9,49,57
